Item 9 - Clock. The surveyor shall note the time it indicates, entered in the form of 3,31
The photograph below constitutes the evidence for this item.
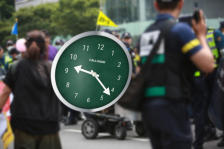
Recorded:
9,22
